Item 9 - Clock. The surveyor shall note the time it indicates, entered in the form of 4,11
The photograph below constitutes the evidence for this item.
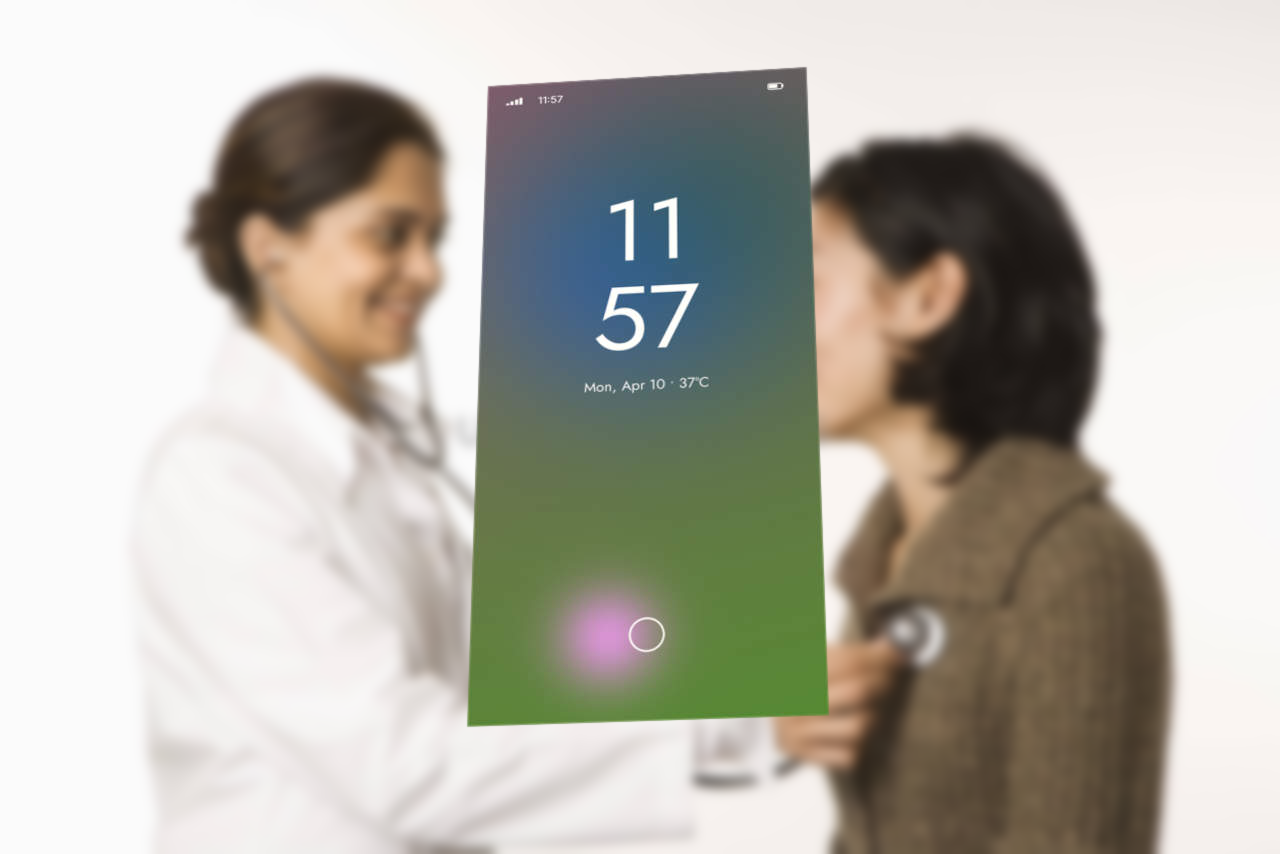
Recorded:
11,57
